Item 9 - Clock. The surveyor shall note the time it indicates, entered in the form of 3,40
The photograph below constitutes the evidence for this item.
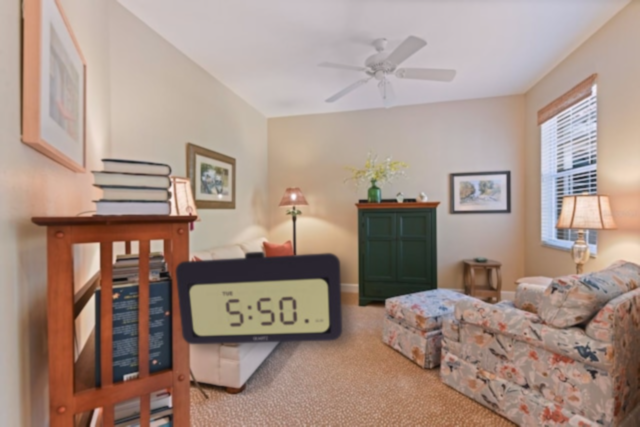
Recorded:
5,50
